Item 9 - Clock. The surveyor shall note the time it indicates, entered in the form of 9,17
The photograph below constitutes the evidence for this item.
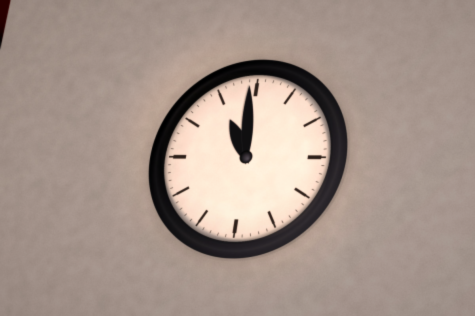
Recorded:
10,59
